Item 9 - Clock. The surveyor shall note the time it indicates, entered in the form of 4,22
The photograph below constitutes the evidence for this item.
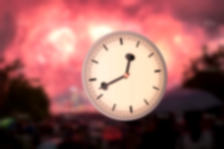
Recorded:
12,42
